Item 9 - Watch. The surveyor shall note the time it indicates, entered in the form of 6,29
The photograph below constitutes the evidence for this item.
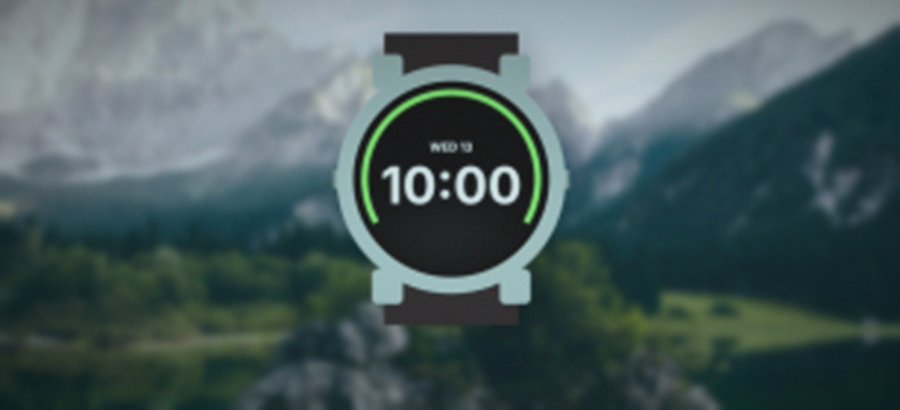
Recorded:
10,00
